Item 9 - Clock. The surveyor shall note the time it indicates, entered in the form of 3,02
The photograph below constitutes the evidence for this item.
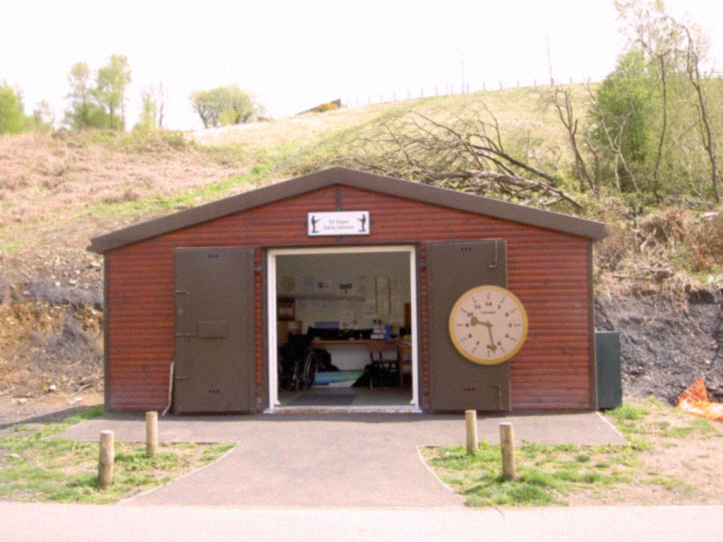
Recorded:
9,28
